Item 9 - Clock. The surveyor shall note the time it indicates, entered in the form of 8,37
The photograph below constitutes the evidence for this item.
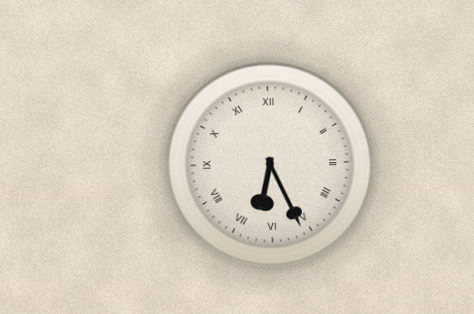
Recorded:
6,26
